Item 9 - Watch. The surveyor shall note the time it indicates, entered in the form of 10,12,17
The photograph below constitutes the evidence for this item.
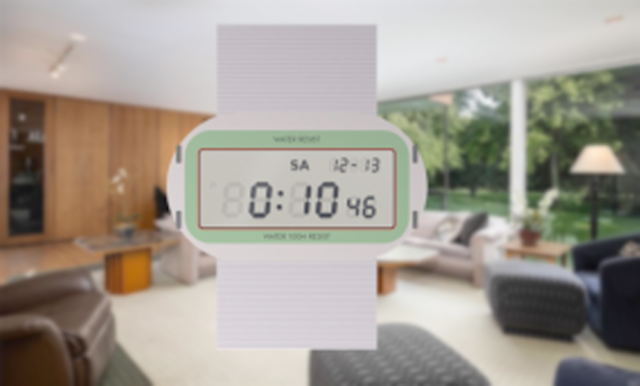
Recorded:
0,10,46
